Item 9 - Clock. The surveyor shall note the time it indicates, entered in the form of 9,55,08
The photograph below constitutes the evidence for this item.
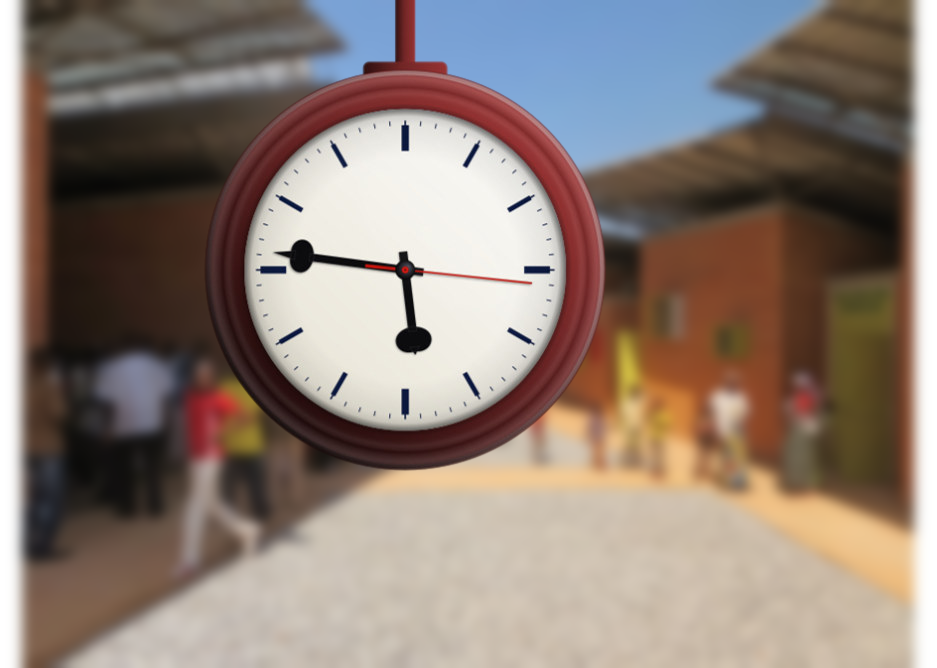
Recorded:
5,46,16
